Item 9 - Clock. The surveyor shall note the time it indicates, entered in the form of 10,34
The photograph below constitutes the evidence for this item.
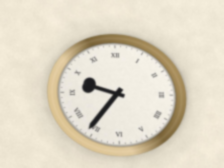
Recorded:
9,36
